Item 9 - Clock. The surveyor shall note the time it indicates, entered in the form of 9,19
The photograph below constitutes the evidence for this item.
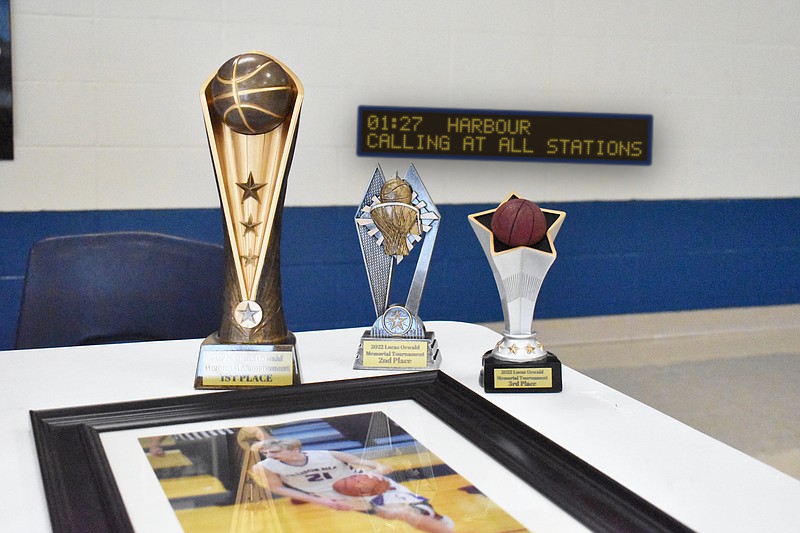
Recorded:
1,27
